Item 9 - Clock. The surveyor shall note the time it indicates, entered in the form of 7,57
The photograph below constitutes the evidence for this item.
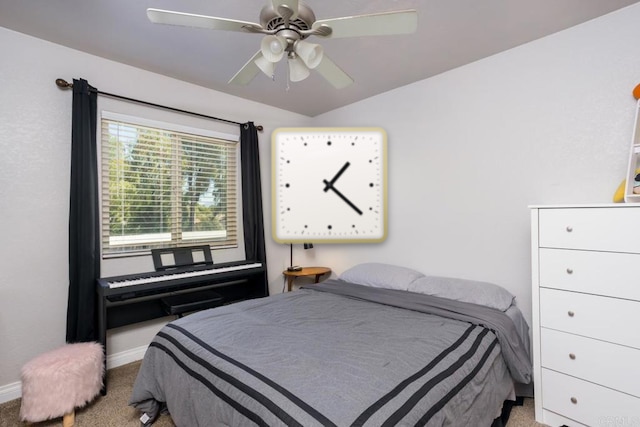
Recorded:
1,22
